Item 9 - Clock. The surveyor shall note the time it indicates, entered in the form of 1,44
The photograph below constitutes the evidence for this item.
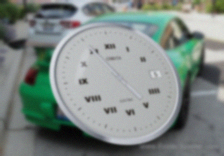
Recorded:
4,55
